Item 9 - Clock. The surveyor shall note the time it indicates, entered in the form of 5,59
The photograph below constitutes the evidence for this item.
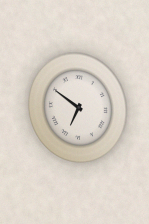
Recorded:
6,50
